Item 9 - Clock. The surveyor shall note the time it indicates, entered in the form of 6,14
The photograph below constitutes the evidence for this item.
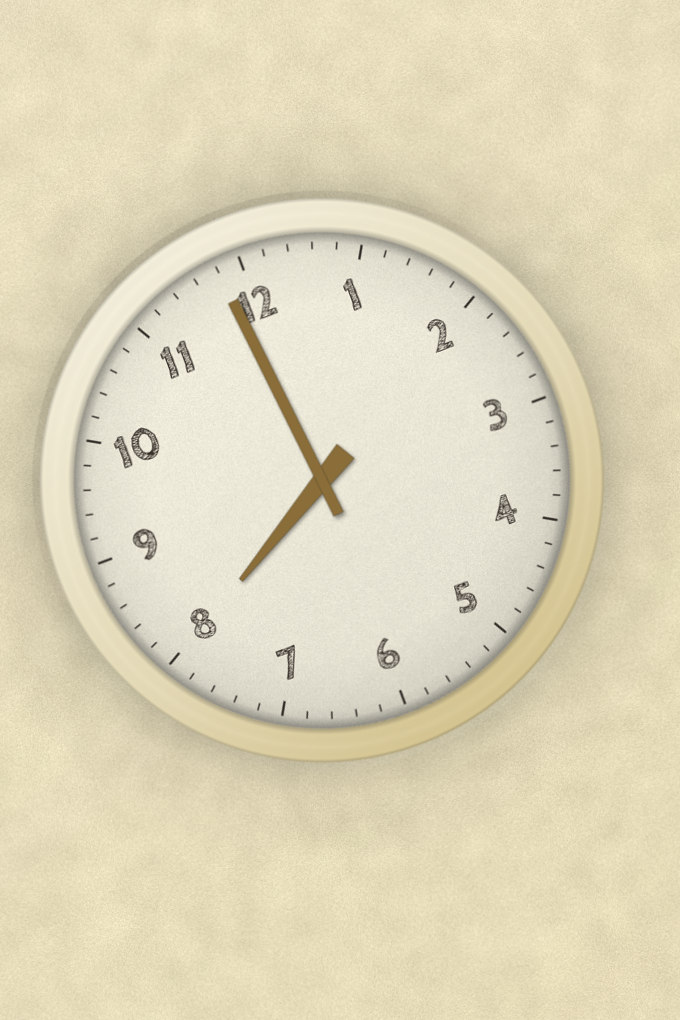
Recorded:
7,59
